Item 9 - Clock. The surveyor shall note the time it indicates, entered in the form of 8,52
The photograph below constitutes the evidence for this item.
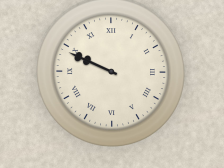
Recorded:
9,49
